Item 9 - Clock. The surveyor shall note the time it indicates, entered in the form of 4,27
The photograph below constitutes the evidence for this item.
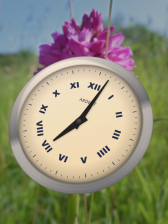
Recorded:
7,02
